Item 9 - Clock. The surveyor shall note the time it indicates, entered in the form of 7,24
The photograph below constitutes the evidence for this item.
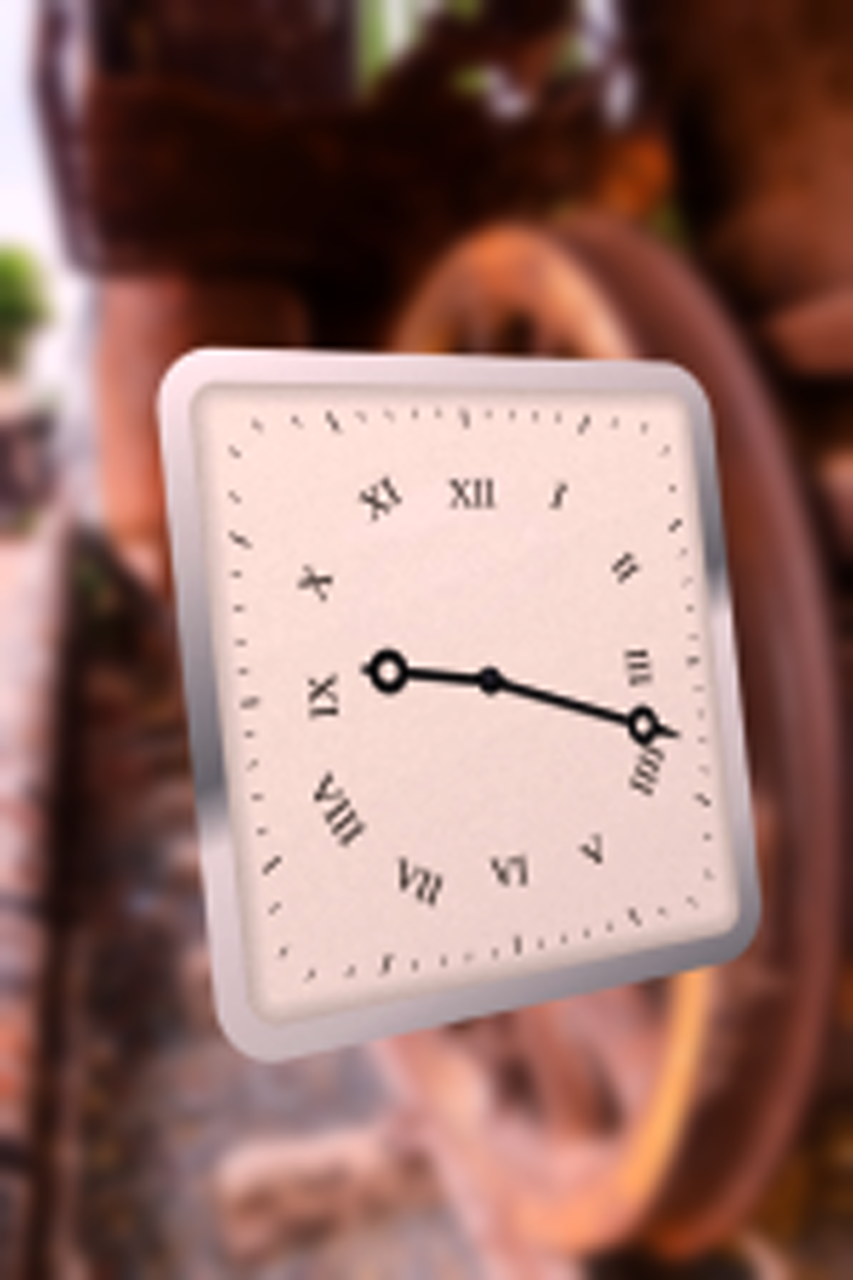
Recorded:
9,18
